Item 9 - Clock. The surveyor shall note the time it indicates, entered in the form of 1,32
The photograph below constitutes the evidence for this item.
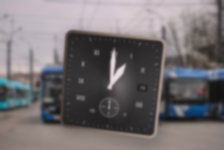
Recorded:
1,00
